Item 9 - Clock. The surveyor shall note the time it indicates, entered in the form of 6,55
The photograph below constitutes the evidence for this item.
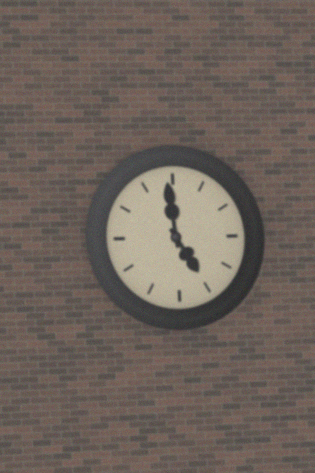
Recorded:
4,59
